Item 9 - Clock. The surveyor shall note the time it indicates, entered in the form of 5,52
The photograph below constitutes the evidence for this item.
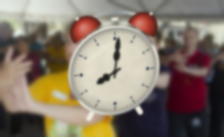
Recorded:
8,01
